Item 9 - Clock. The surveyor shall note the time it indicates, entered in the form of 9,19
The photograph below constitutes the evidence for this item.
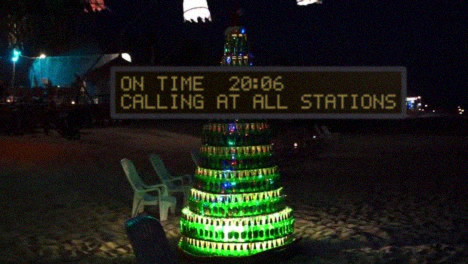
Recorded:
20,06
